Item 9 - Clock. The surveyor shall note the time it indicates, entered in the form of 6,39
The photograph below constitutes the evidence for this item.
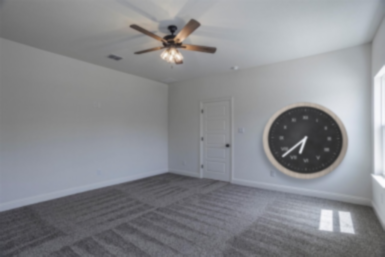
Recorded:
6,38
